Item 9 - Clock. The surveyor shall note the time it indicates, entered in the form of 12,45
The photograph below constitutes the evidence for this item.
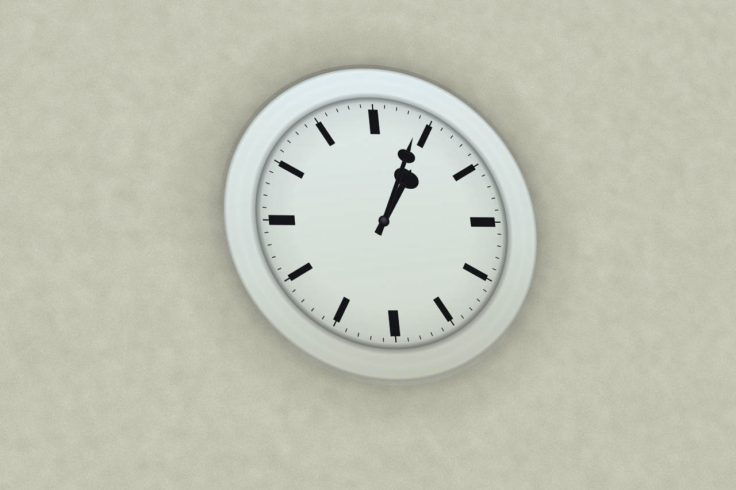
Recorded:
1,04
